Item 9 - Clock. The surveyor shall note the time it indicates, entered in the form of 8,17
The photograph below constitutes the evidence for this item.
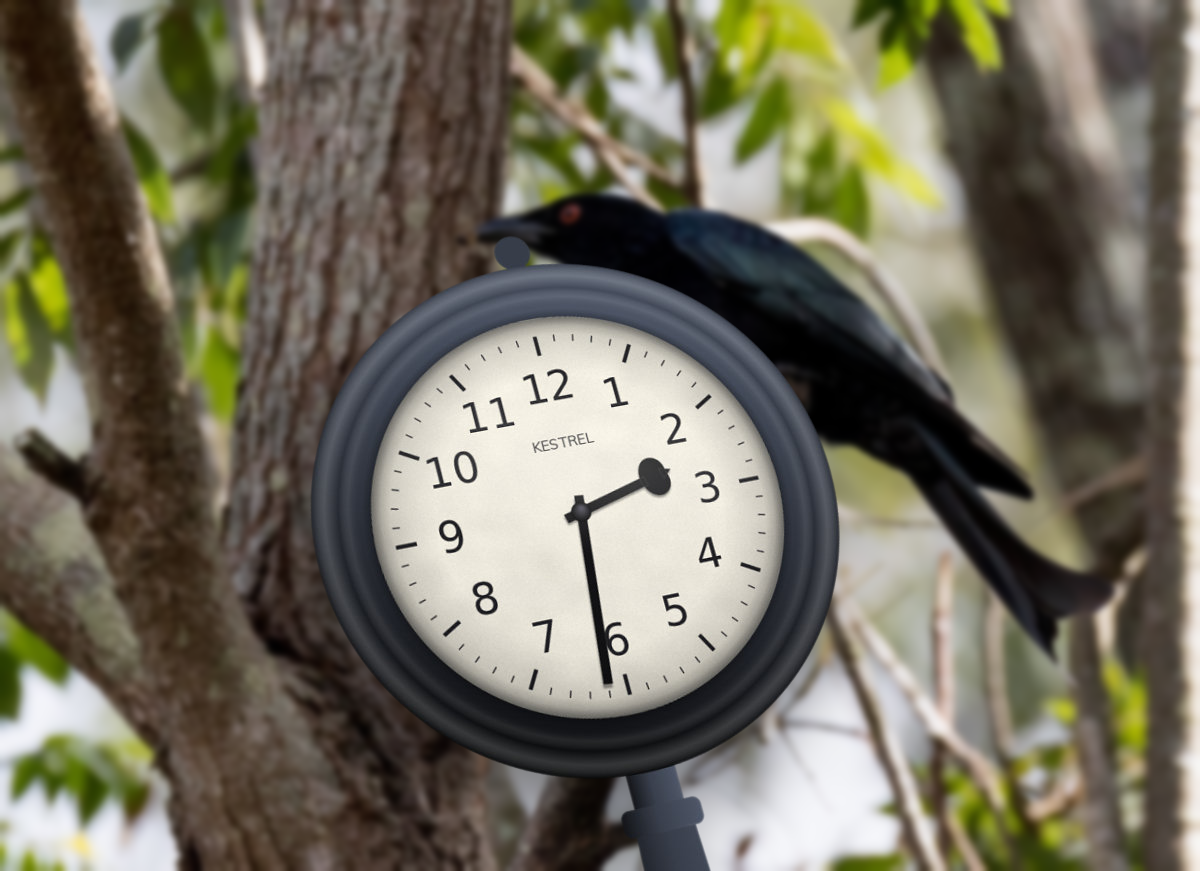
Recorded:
2,31
